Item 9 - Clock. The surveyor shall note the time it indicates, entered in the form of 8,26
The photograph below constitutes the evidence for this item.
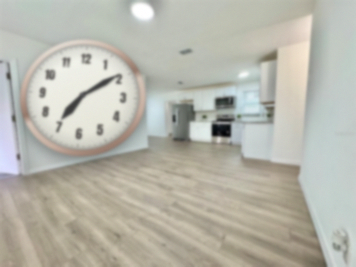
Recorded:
7,09
